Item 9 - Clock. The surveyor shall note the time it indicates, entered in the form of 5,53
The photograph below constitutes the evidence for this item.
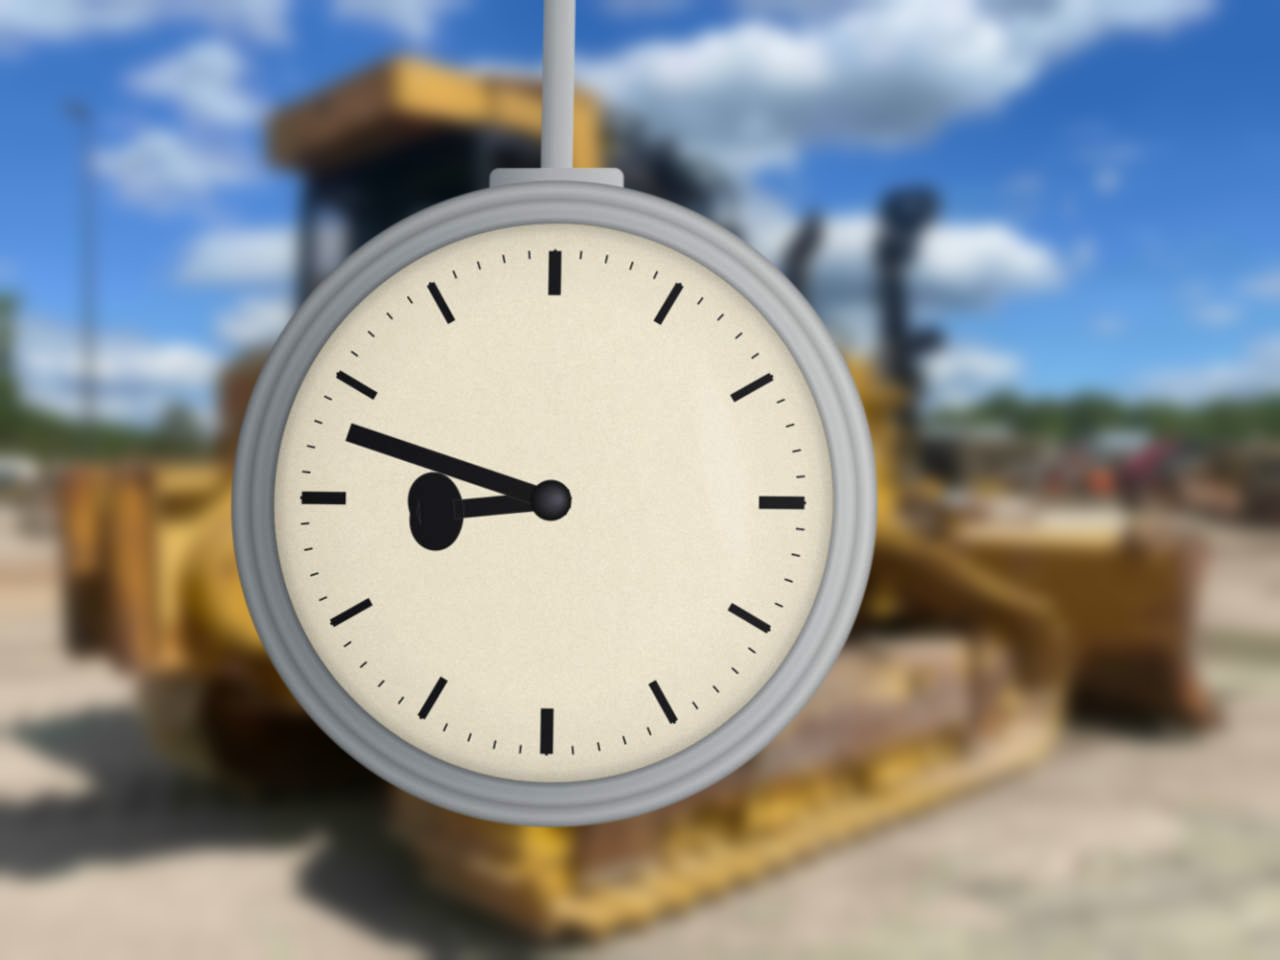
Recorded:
8,48
